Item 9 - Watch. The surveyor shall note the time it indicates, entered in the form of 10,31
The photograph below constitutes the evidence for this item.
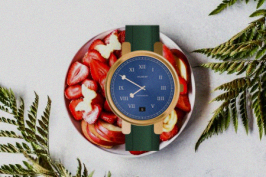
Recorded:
7,50
